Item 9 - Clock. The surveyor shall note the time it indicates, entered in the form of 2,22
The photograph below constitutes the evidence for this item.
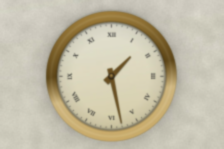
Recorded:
1,28
